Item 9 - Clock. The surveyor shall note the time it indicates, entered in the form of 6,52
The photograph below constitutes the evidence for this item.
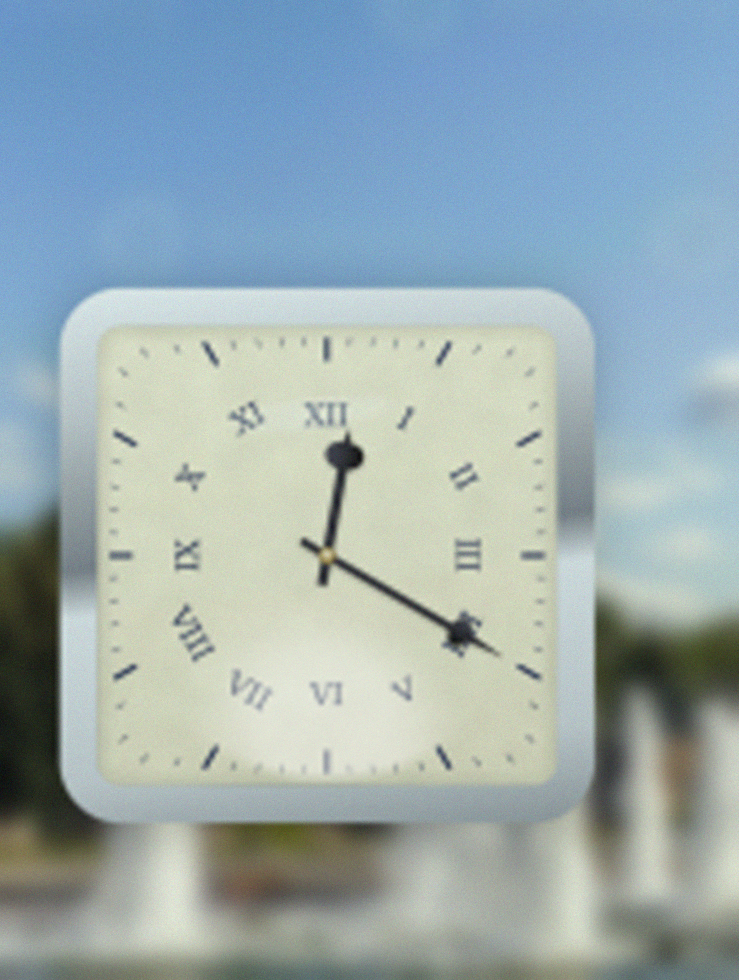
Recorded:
12,20
